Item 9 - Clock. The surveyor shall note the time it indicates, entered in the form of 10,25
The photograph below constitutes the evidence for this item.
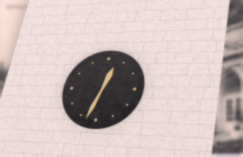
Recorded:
12,33
